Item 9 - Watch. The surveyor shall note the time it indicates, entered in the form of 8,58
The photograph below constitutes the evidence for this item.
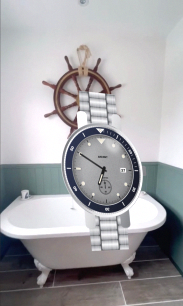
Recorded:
6,50
